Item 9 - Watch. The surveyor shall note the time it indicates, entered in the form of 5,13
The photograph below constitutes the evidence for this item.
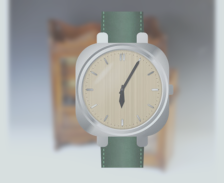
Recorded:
6,05
